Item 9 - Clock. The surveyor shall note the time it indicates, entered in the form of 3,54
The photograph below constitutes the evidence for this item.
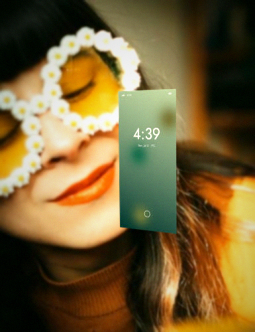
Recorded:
4,39
